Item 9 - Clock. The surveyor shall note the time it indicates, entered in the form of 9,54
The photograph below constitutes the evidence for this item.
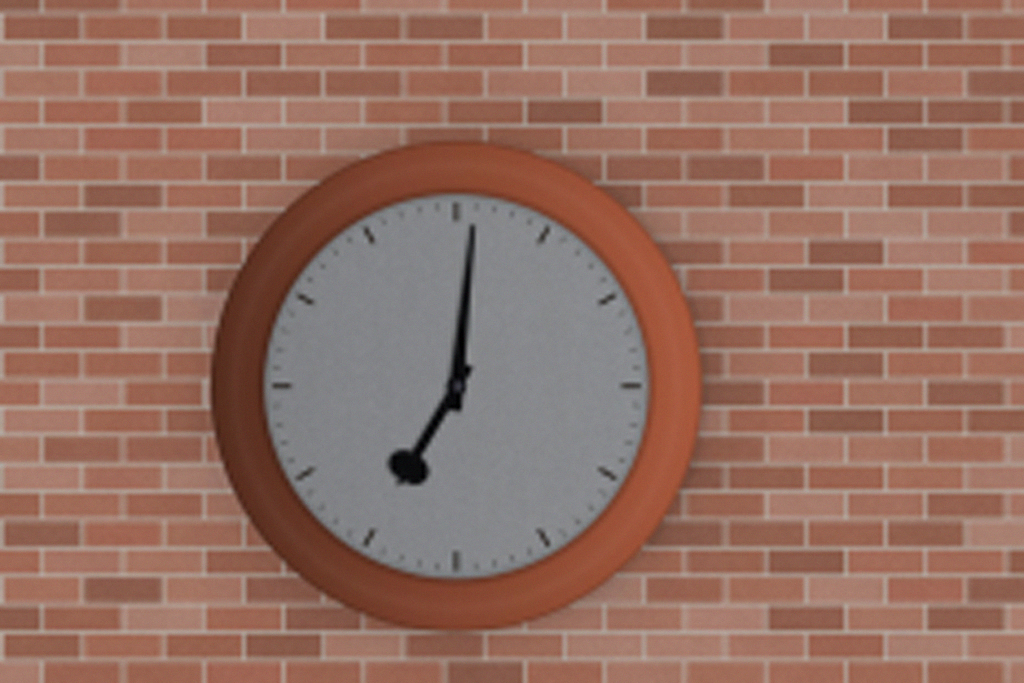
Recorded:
7,01
